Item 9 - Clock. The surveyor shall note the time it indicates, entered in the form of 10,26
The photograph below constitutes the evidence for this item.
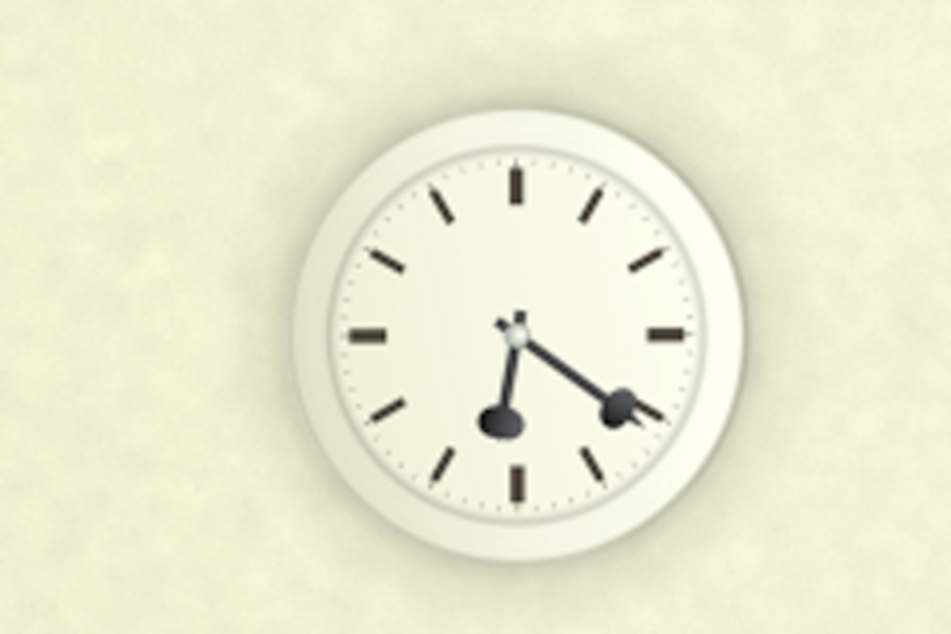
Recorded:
6,21
